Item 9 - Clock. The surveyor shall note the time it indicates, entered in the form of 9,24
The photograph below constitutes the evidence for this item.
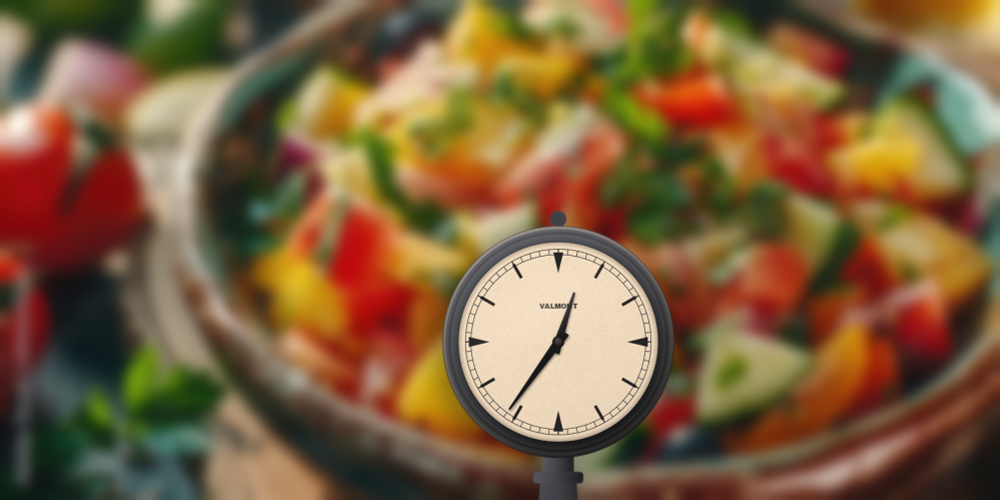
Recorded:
12,36
